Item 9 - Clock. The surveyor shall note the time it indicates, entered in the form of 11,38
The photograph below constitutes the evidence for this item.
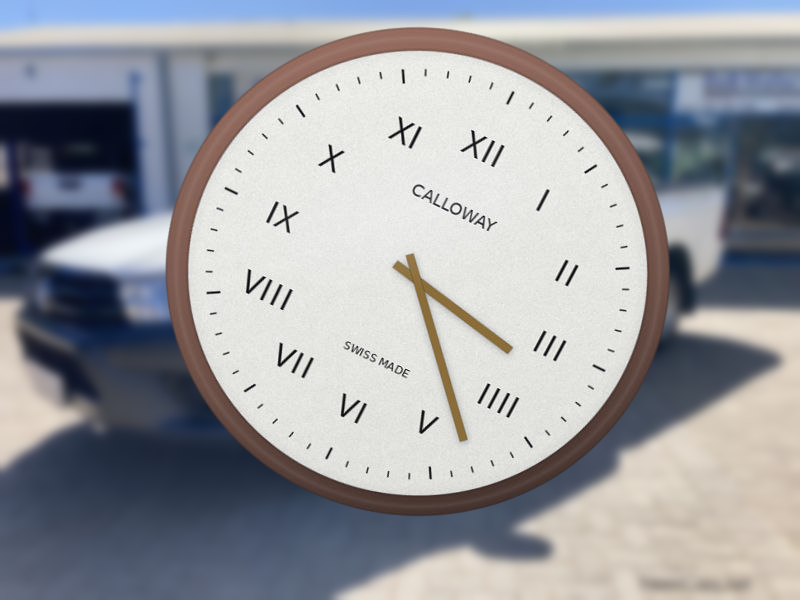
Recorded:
3,23
